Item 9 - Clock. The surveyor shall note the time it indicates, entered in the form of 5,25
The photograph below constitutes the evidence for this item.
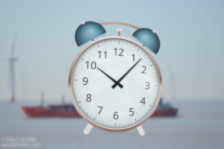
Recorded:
10,07
